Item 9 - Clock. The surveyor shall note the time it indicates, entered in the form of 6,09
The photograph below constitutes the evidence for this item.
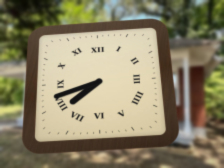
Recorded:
7,42
